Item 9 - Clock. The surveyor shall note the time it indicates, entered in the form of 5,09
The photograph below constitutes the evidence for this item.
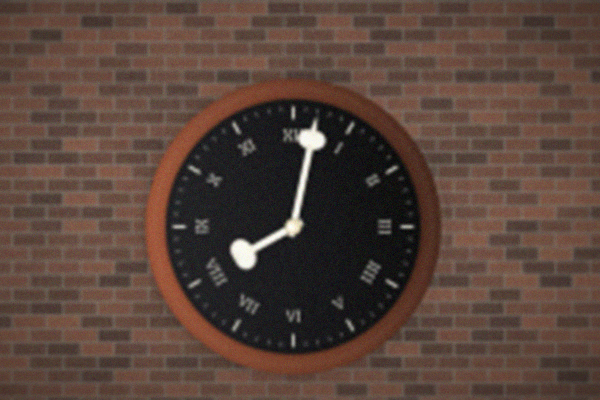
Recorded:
8,02
